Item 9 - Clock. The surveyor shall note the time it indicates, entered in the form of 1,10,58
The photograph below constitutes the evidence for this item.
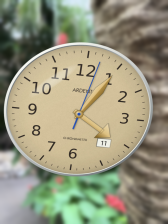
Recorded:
4,05,02
